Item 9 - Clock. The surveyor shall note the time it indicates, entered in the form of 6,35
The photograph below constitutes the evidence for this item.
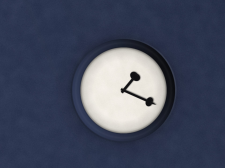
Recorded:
1,19
